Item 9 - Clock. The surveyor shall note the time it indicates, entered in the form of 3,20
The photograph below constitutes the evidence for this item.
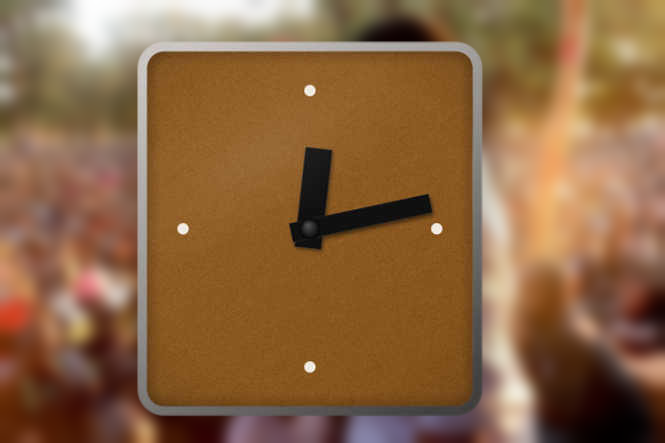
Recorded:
12,13
